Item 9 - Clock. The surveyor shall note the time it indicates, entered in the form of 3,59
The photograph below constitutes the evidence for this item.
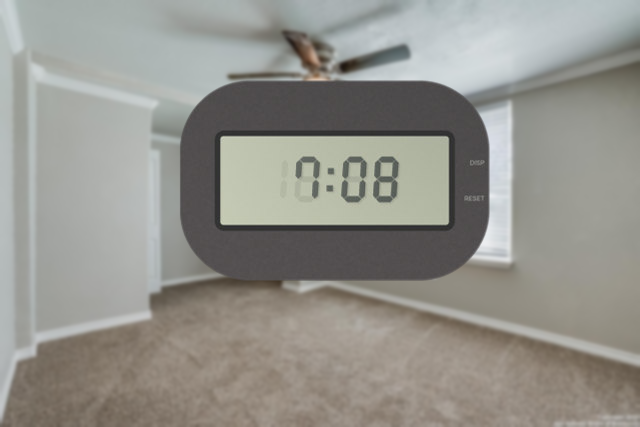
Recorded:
7,08
